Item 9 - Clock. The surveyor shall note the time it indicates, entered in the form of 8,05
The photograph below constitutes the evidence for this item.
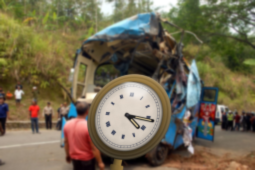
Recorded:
4,16
